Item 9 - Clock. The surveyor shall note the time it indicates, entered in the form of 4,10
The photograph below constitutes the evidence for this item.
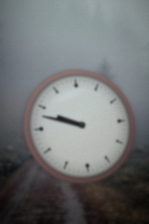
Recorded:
9,48
